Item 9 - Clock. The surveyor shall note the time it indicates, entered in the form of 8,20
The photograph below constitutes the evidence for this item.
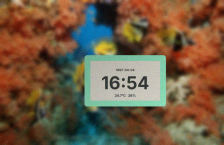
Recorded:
16,54
